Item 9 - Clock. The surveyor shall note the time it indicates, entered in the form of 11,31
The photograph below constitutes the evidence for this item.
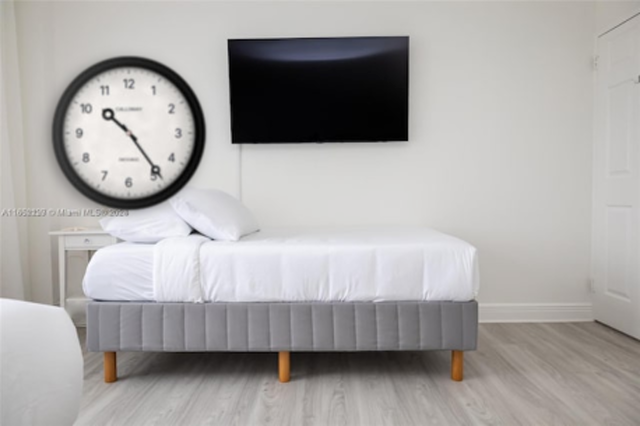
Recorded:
10,24
